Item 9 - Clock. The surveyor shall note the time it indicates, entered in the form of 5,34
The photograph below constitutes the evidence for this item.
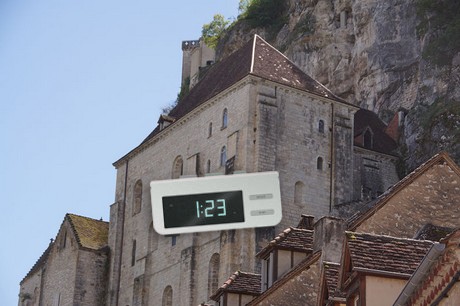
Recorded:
1,23
